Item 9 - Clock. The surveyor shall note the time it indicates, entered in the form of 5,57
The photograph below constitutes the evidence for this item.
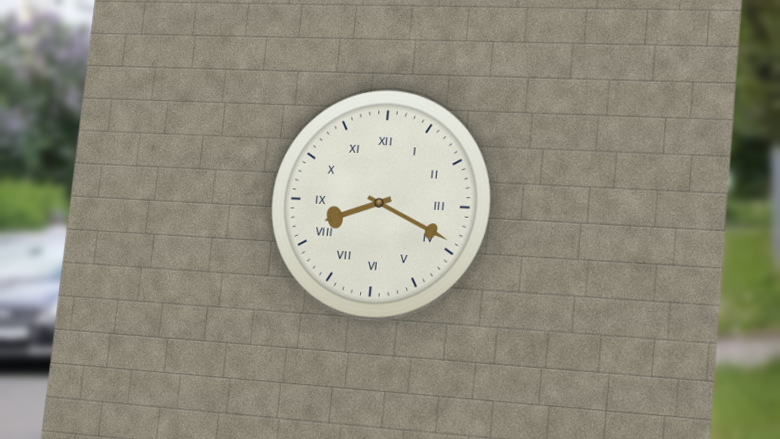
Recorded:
8,19
